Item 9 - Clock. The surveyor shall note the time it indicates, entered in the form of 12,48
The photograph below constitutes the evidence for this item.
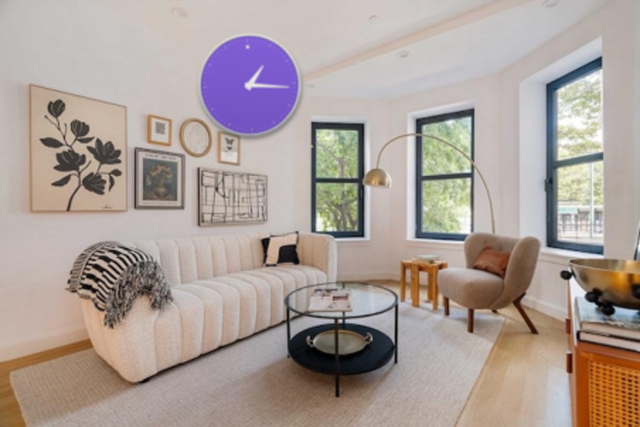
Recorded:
1,16
